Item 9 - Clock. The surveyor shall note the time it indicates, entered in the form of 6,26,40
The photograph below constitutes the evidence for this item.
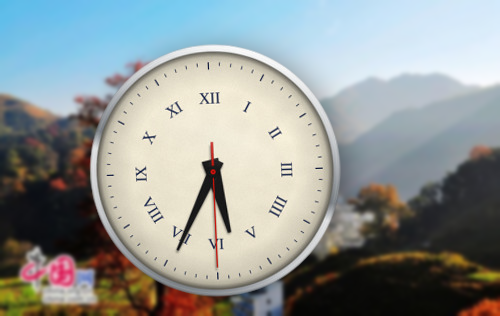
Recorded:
5,34,30
